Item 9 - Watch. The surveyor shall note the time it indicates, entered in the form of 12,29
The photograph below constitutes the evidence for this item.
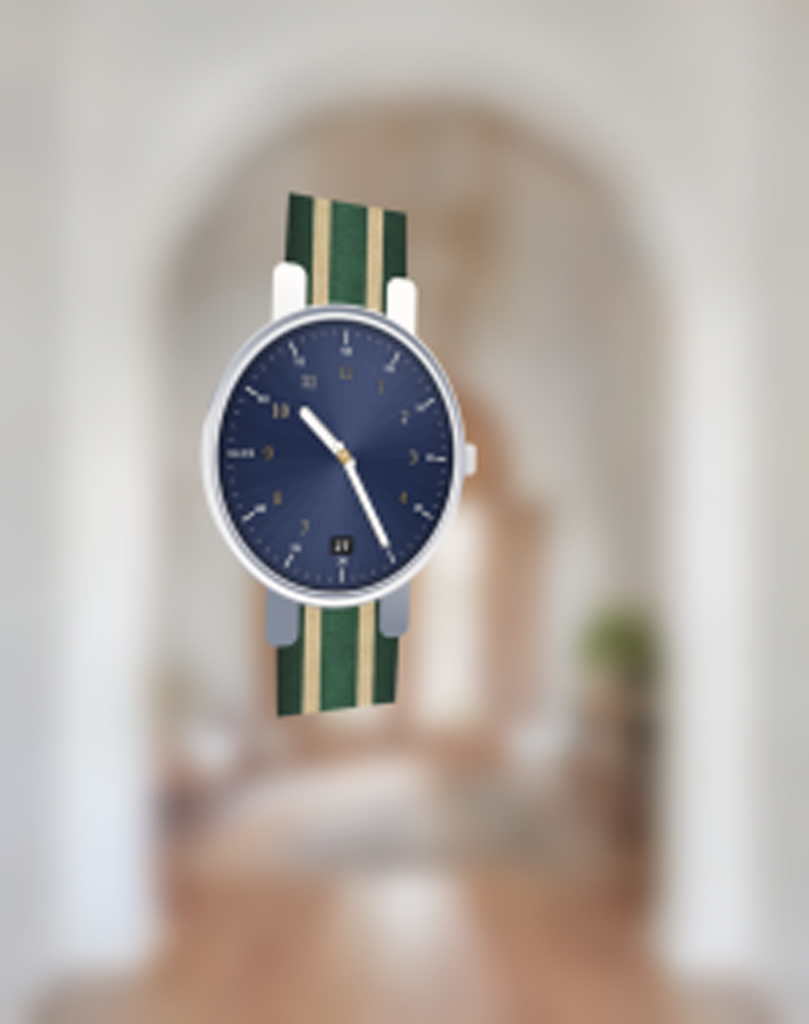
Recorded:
10,25
